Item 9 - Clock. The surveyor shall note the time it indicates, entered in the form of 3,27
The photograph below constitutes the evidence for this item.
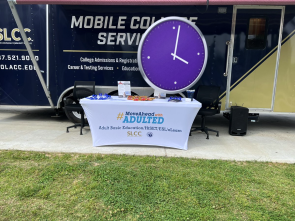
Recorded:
4,02
